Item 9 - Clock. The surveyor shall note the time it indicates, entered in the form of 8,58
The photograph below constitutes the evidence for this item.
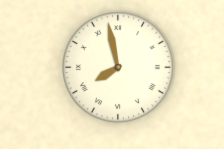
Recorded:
7,58
